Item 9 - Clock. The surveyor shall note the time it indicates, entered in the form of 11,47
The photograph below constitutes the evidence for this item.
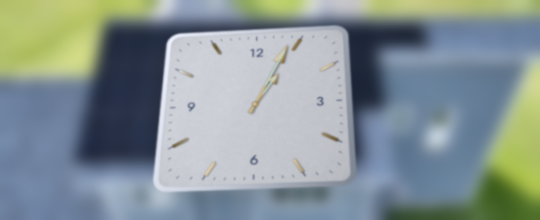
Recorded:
1,04
